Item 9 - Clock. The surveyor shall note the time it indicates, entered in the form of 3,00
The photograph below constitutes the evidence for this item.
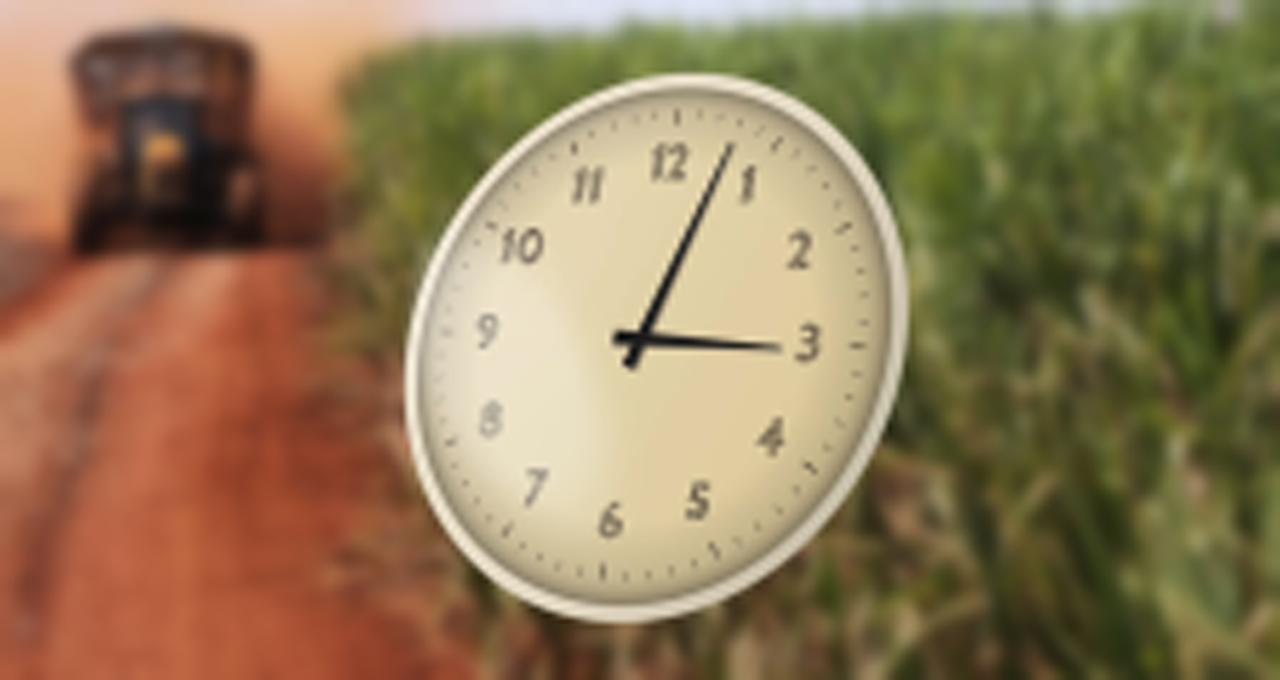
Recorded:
3,03
